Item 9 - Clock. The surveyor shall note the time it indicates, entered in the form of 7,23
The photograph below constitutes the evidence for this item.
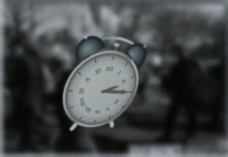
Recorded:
2,15
